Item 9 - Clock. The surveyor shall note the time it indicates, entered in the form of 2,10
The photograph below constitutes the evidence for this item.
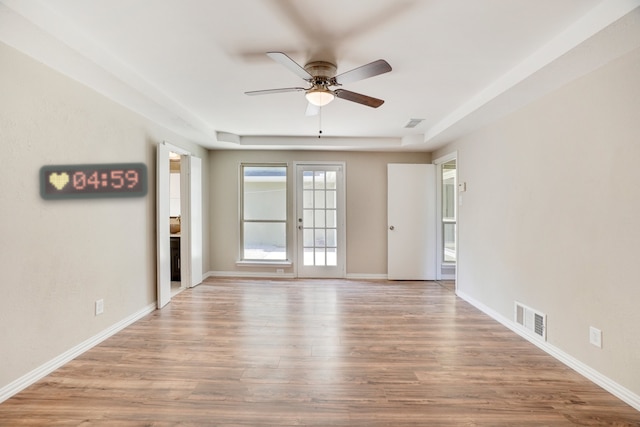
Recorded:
4,59
